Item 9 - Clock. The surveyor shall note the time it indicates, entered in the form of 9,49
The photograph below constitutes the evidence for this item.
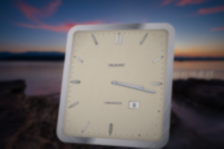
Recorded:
3,17
